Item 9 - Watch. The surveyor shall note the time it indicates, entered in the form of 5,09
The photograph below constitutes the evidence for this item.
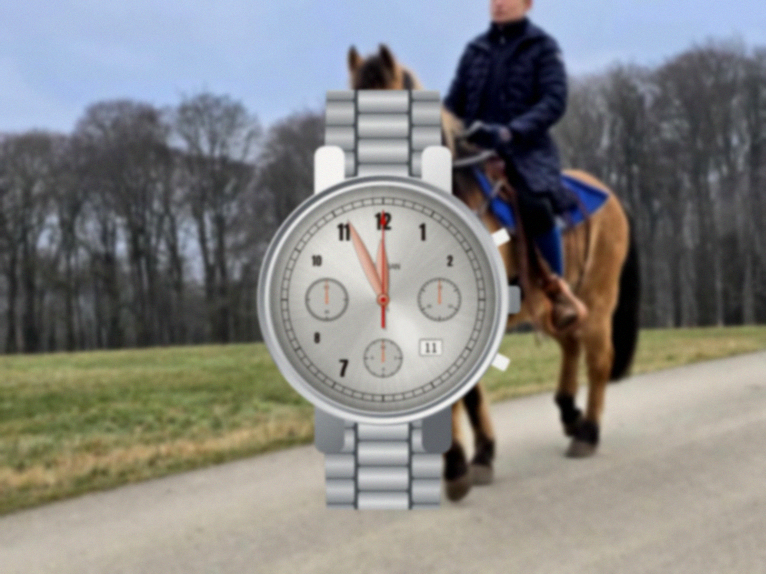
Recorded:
11,56
